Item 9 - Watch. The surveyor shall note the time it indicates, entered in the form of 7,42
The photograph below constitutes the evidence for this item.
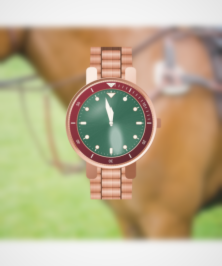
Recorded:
11,58
